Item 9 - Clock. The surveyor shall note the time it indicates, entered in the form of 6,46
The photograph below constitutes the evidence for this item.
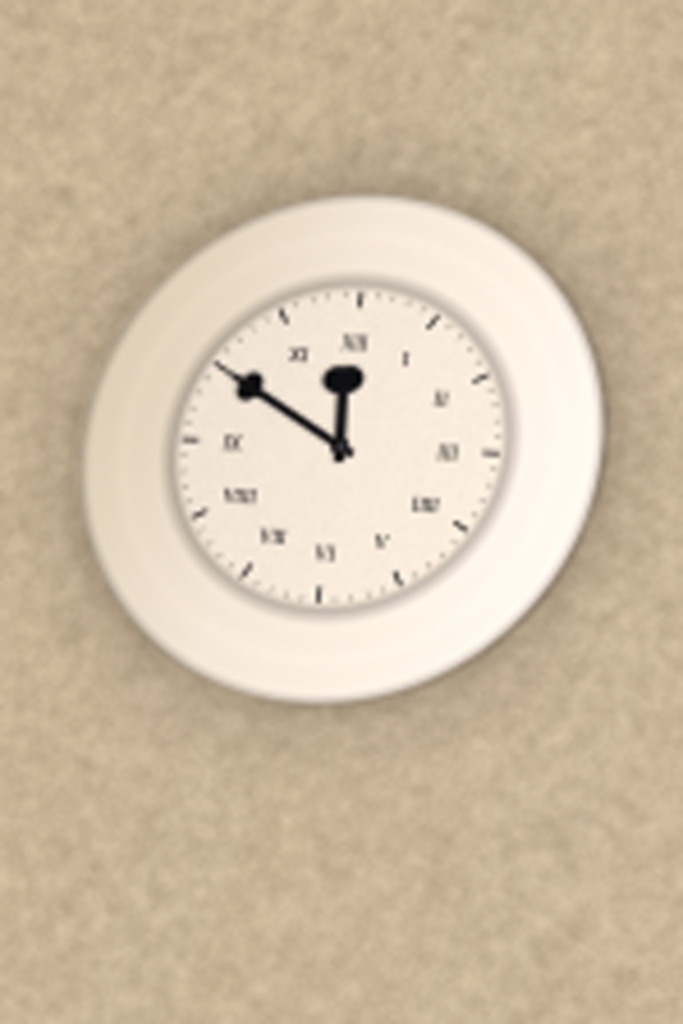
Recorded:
11,50
